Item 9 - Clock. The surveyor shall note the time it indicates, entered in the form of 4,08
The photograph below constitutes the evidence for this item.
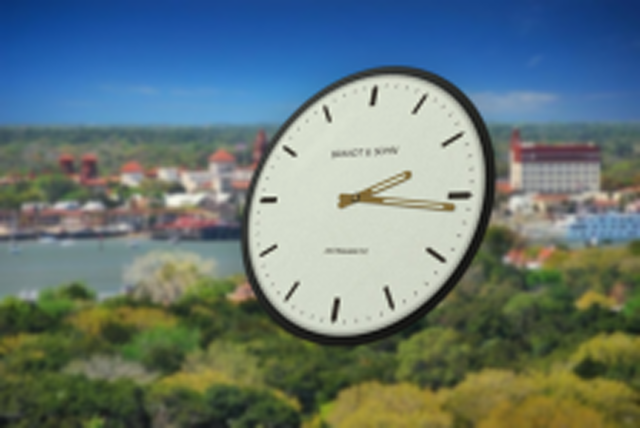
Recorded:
2,16
